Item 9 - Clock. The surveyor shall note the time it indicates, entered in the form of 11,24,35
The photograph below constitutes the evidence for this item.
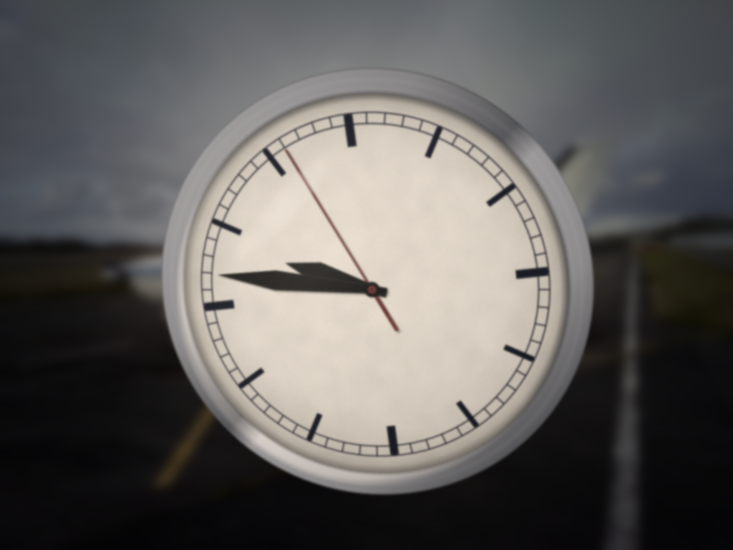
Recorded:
9,46,56
